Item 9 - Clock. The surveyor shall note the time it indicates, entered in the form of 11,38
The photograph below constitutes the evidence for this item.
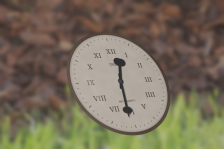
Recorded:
12,31
